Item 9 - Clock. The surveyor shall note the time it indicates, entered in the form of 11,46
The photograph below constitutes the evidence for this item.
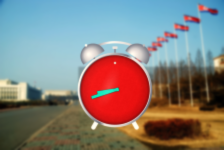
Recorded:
8,42
